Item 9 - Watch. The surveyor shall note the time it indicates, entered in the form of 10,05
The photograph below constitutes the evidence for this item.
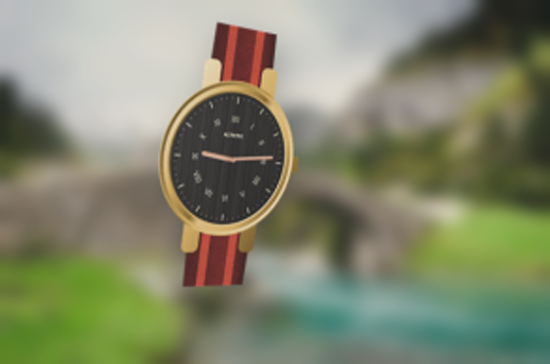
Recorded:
9,14
